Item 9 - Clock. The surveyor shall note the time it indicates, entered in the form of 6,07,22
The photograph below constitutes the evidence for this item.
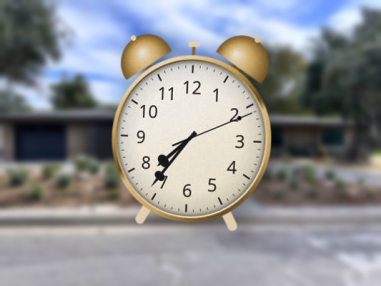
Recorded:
7,36,11
